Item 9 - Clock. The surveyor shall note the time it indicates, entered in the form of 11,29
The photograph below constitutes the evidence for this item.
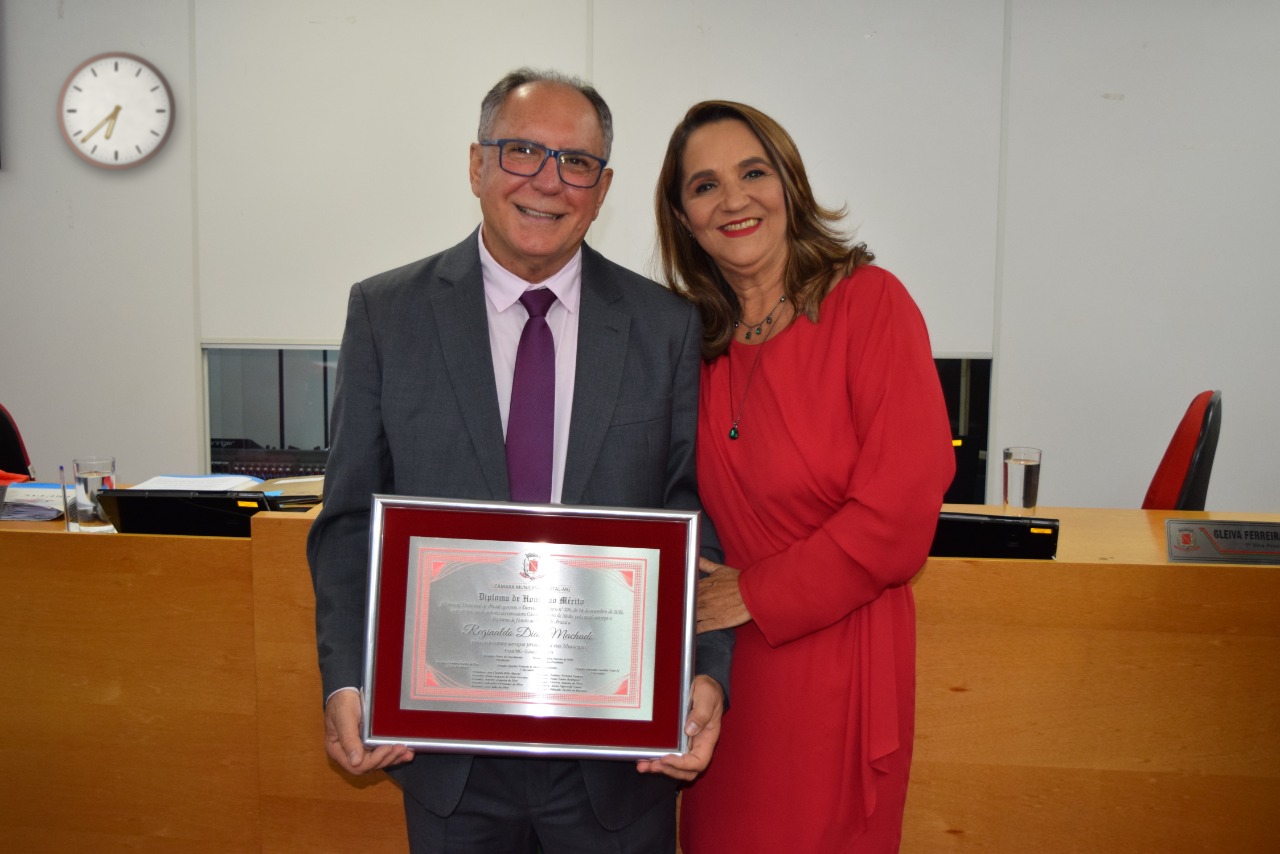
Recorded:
6,38
